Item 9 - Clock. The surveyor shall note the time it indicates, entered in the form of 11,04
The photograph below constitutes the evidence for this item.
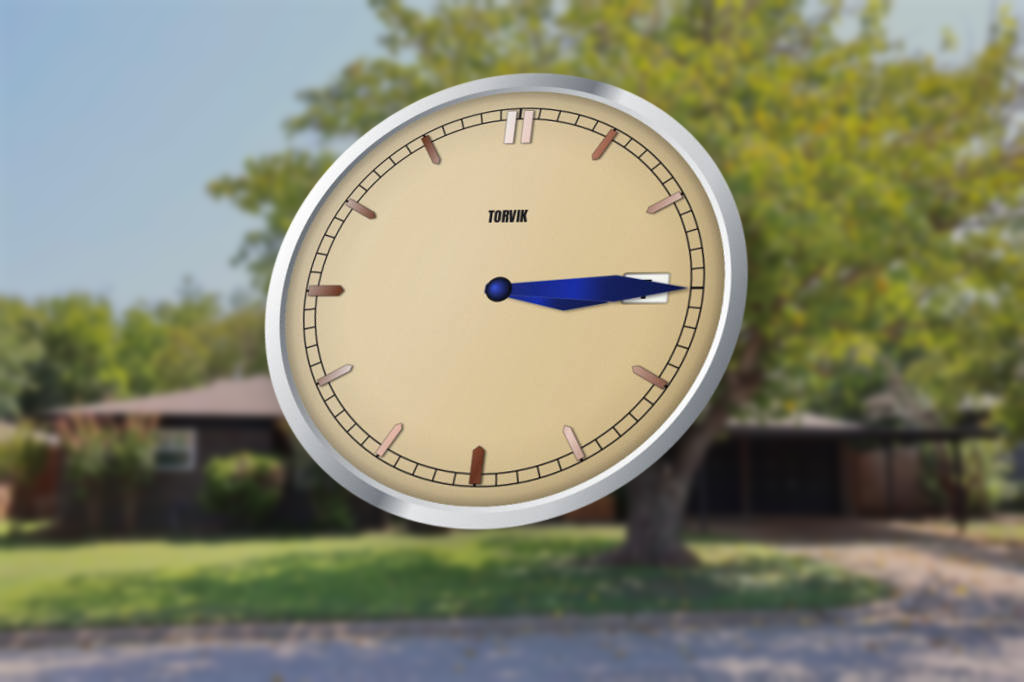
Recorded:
3,15
